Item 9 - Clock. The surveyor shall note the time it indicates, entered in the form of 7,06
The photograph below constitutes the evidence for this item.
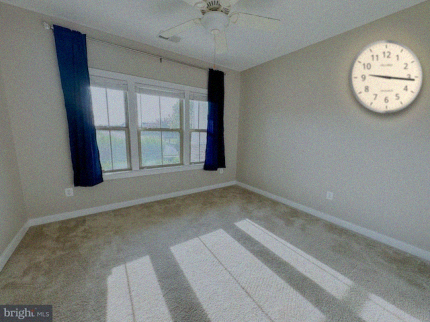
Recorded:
9,16
